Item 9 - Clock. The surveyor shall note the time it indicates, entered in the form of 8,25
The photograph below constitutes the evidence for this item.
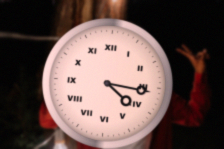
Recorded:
4,16
